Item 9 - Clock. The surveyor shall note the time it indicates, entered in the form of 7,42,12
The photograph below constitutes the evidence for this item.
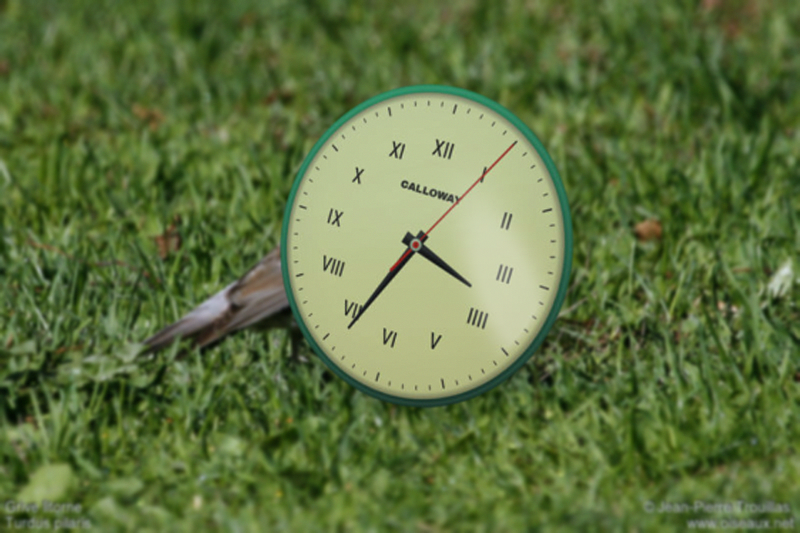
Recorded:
3,34,05
